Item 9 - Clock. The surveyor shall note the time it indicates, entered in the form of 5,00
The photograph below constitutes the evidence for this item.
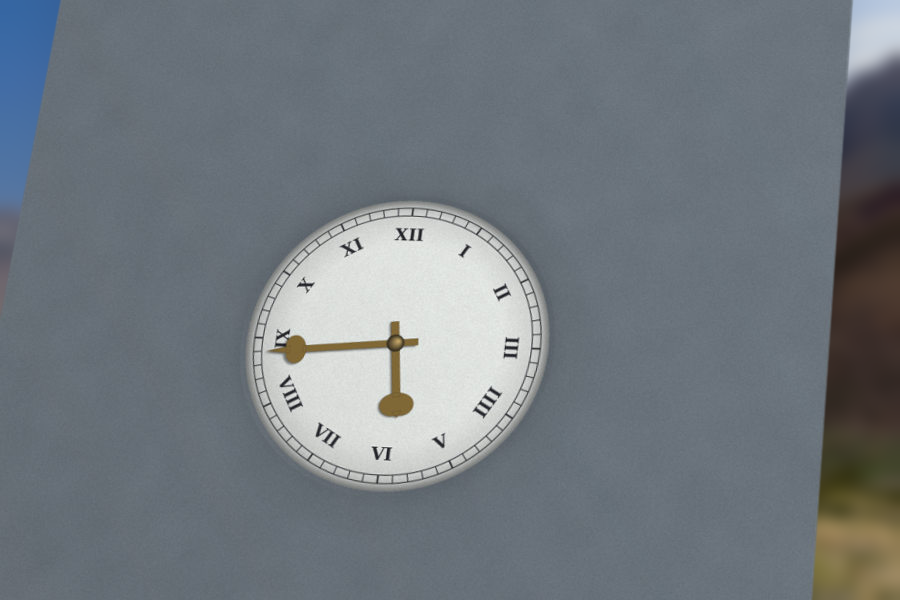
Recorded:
5,44
